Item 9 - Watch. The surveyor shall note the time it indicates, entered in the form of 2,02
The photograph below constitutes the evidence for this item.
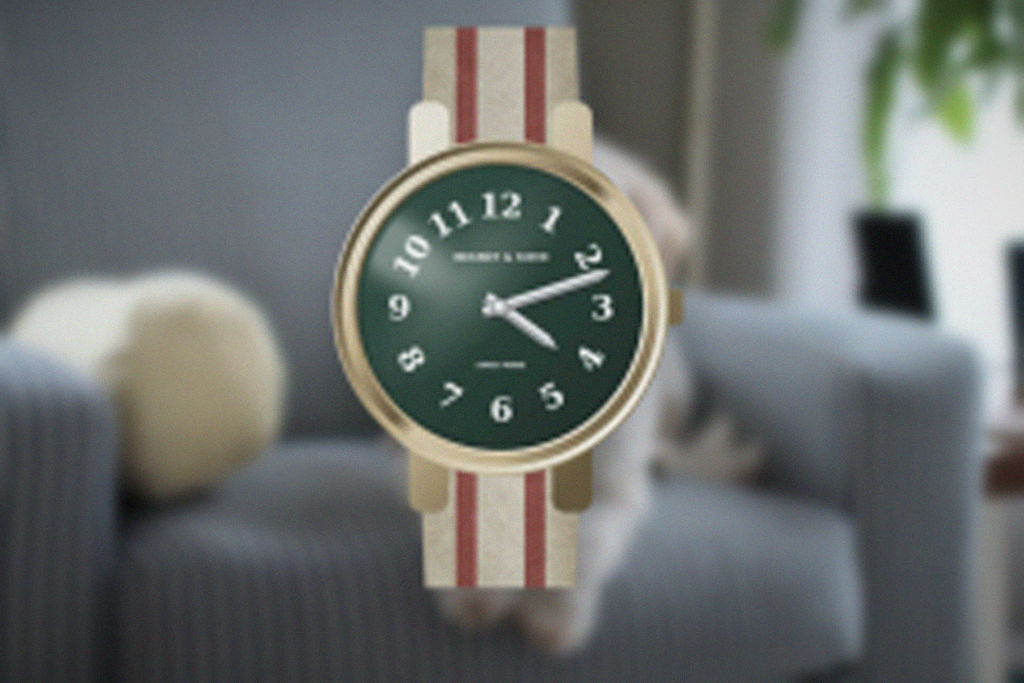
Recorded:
4,12
